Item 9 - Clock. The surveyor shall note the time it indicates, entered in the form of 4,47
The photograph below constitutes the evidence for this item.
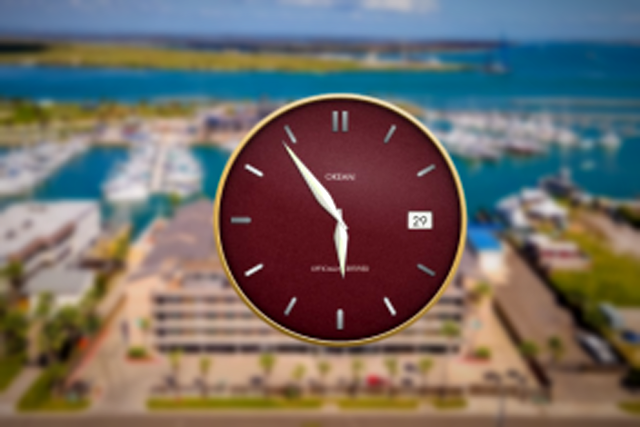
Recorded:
5,54
